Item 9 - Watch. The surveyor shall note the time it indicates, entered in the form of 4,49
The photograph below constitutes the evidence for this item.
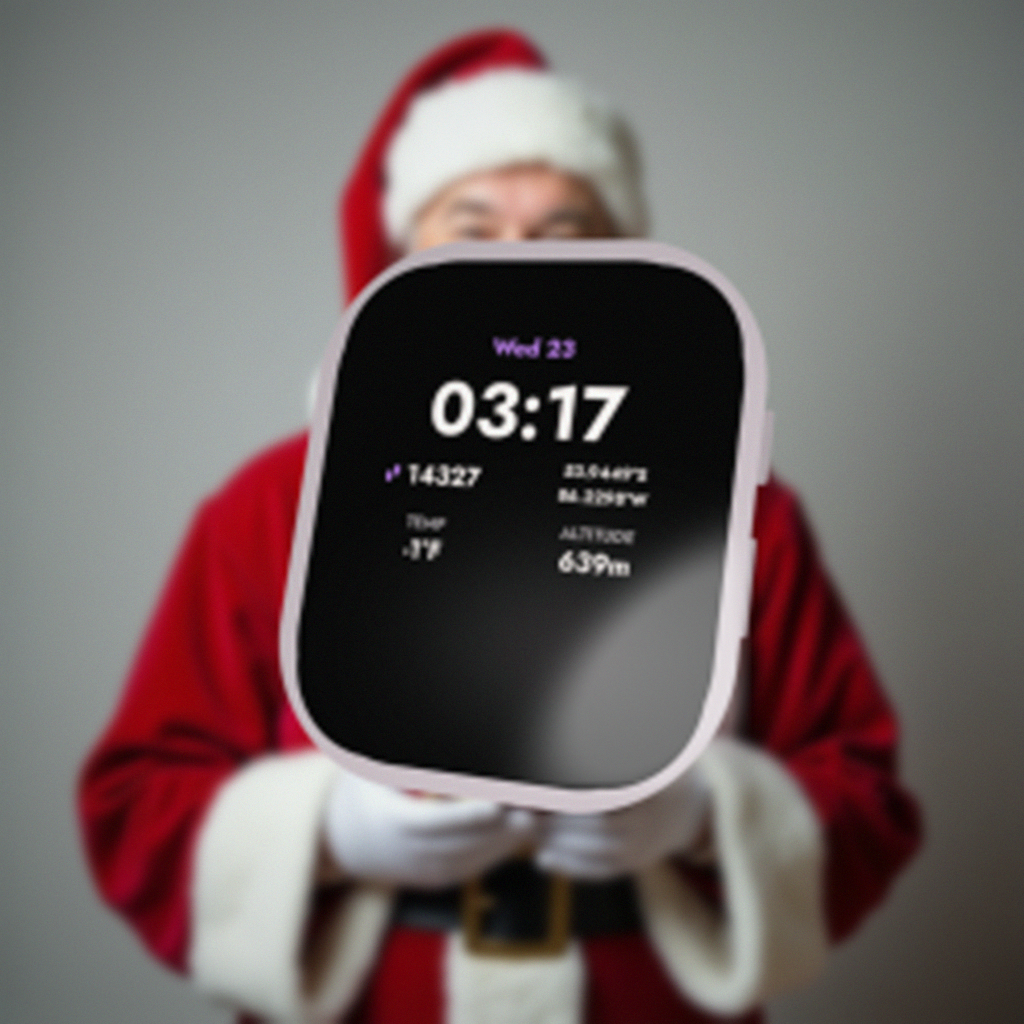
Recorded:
3,17
